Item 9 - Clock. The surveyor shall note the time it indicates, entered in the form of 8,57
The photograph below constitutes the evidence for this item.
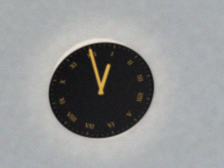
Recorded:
1,00
